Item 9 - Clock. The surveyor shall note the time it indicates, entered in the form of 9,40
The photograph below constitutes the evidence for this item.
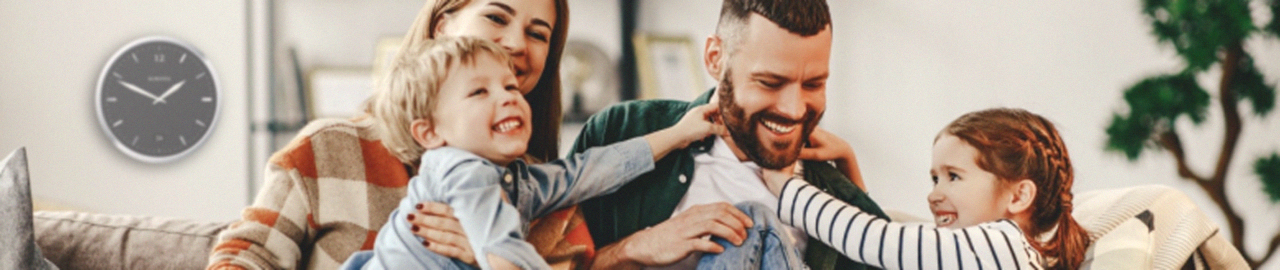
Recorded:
1,49
